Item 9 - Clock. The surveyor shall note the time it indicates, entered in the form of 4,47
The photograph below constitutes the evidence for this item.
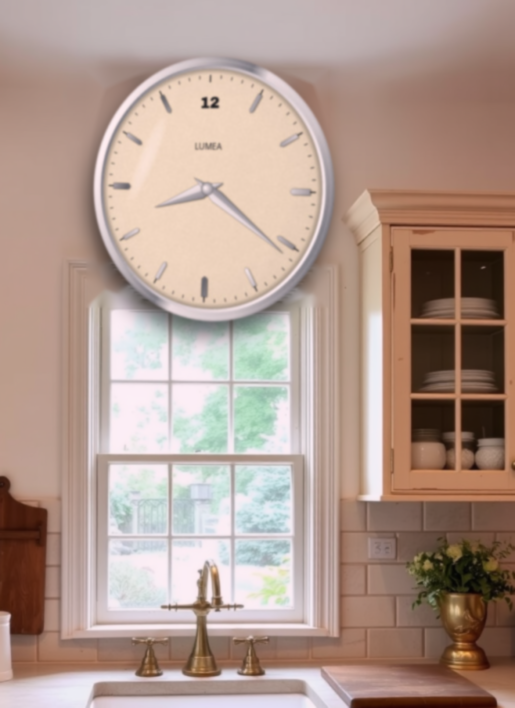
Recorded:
8,21
